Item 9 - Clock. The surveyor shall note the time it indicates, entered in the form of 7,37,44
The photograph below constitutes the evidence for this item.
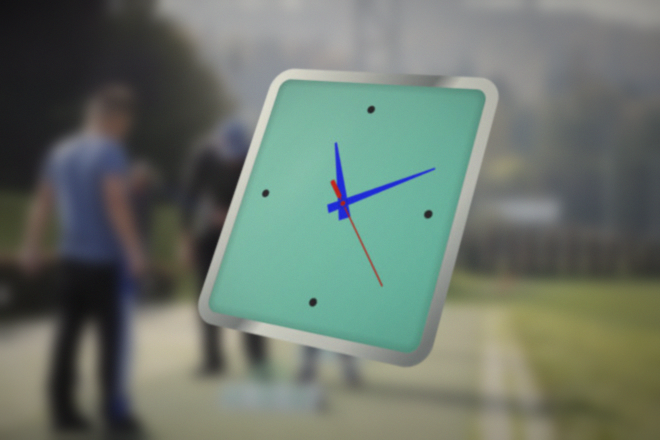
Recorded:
11,10,23
